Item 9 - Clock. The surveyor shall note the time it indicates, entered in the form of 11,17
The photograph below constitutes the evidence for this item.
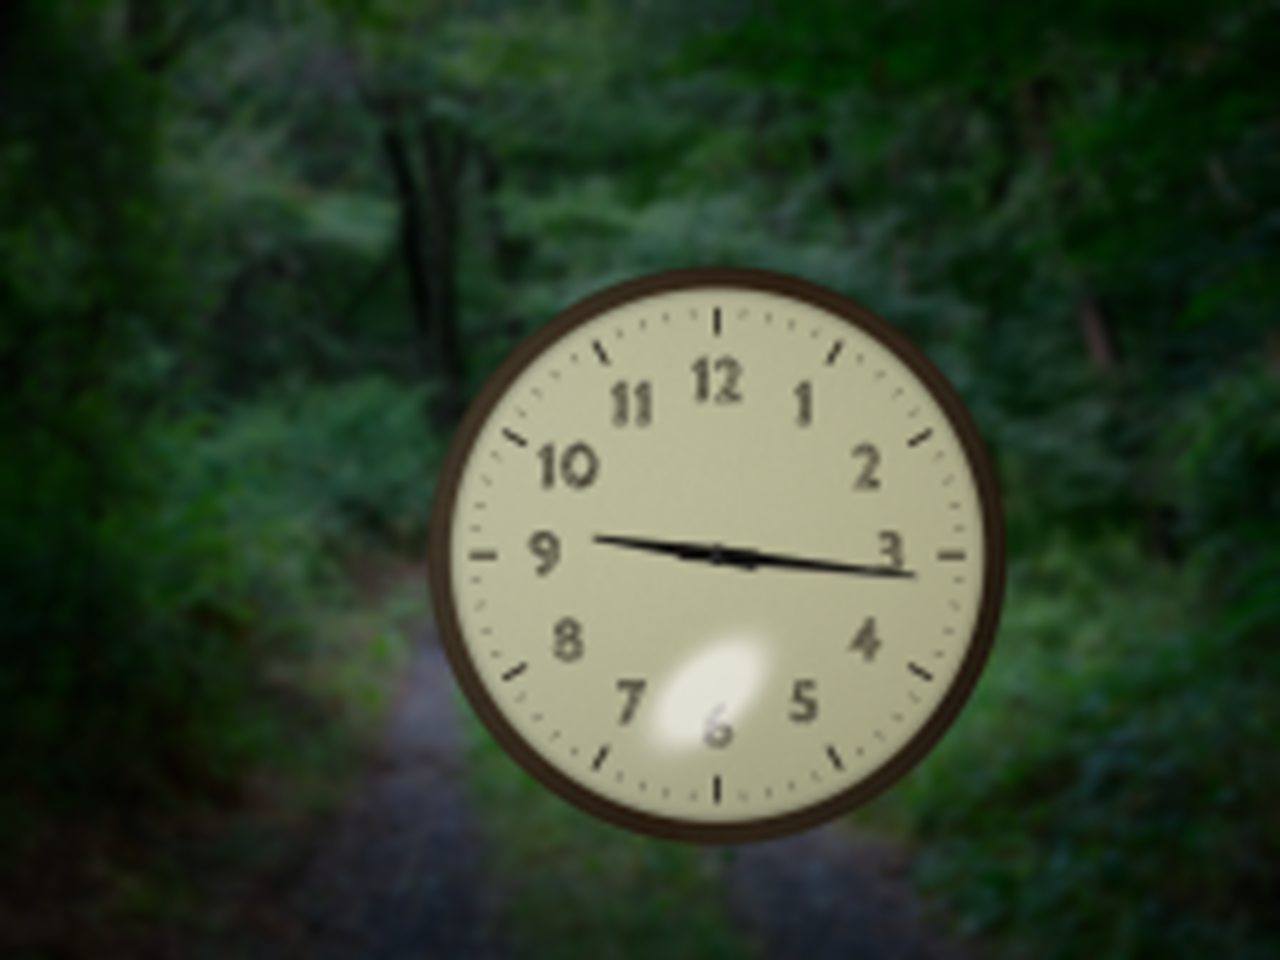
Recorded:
9,16
